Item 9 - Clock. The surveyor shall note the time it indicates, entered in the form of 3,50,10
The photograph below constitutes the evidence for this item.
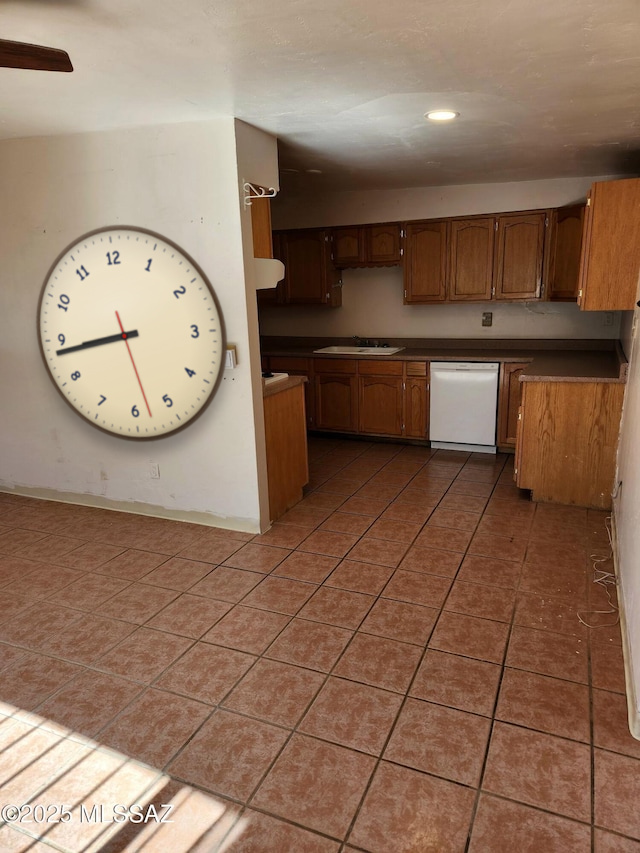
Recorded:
8,43,28
